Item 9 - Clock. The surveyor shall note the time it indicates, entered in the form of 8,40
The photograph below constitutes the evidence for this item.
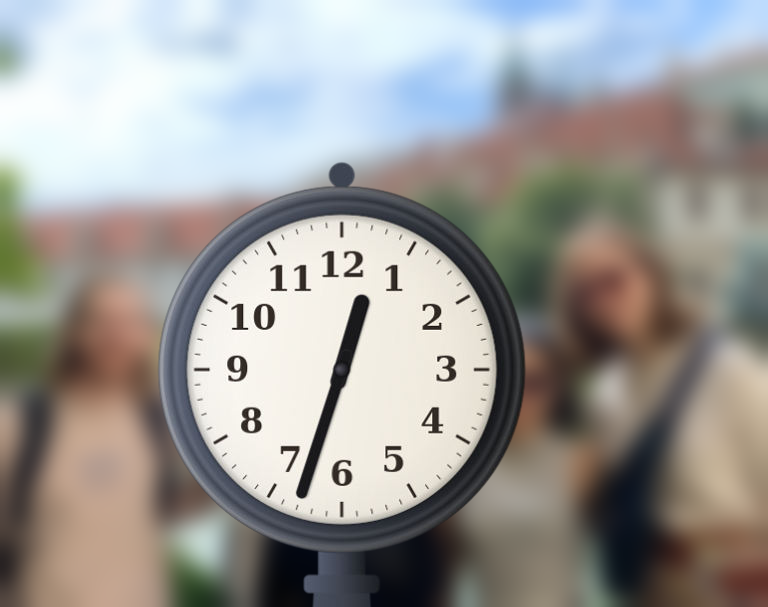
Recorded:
12,33
